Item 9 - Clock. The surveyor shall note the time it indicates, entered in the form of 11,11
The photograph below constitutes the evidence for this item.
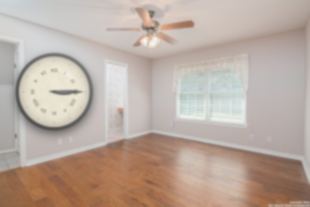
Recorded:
3,15
